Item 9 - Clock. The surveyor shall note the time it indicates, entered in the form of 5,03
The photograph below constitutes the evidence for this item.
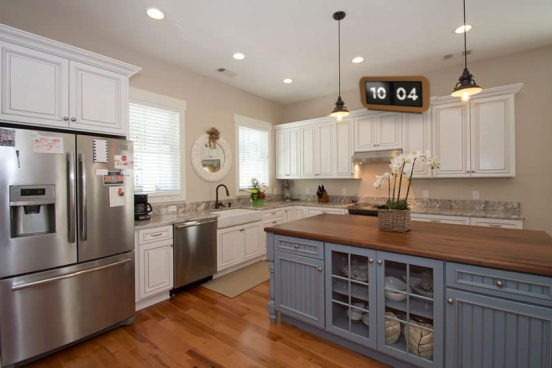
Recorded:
10,04
